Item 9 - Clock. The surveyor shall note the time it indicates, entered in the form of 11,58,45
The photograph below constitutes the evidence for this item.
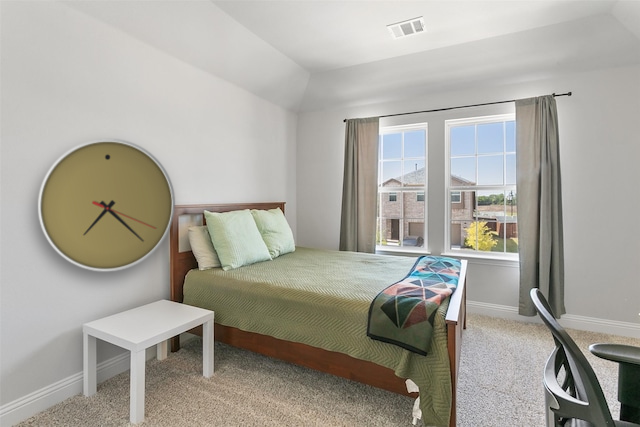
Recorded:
7,22,19
